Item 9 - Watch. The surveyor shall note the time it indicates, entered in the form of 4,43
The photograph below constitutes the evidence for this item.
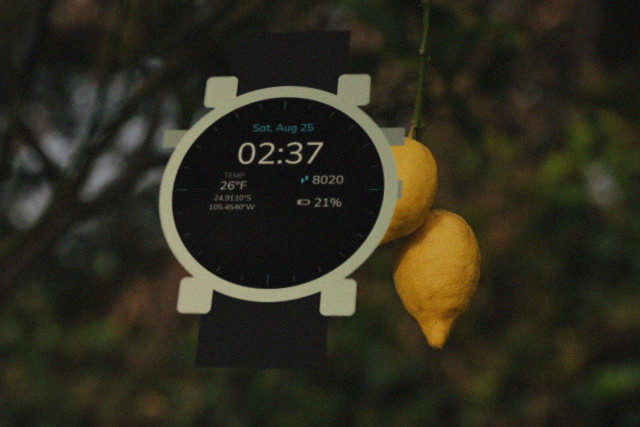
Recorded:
2,37
